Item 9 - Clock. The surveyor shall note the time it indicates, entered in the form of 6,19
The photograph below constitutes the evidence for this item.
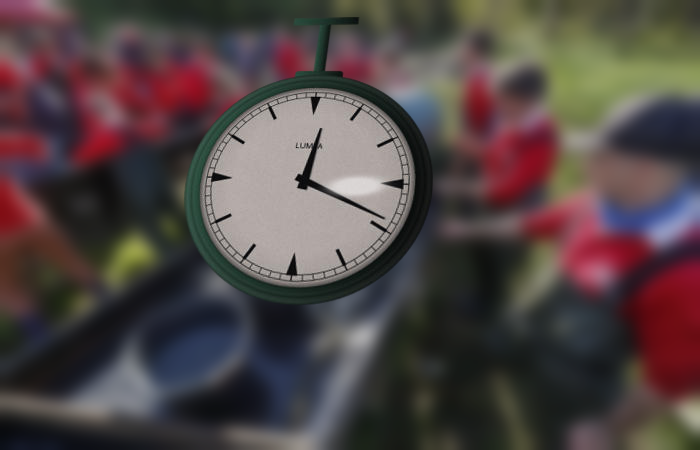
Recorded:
12,19
